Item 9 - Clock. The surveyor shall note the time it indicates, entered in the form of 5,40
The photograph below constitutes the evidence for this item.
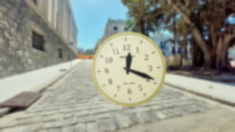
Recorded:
12,19
